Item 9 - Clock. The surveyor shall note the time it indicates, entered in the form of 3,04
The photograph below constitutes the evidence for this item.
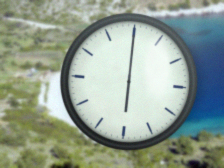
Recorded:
6,00
